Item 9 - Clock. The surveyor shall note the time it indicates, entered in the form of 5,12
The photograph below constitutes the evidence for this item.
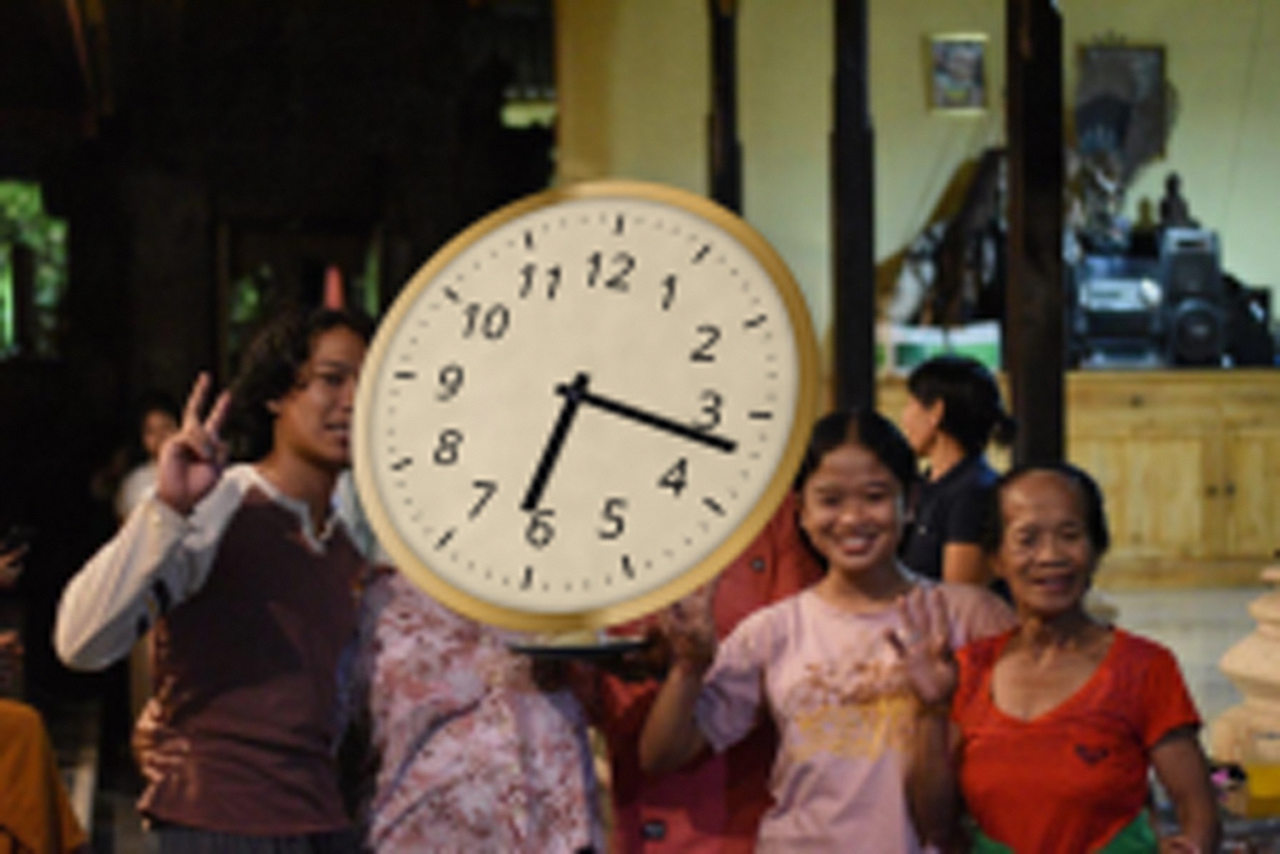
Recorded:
6,17
